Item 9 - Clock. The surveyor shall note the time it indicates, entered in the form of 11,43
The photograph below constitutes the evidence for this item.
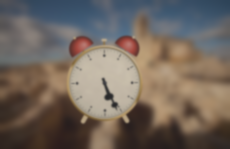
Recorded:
5,26
